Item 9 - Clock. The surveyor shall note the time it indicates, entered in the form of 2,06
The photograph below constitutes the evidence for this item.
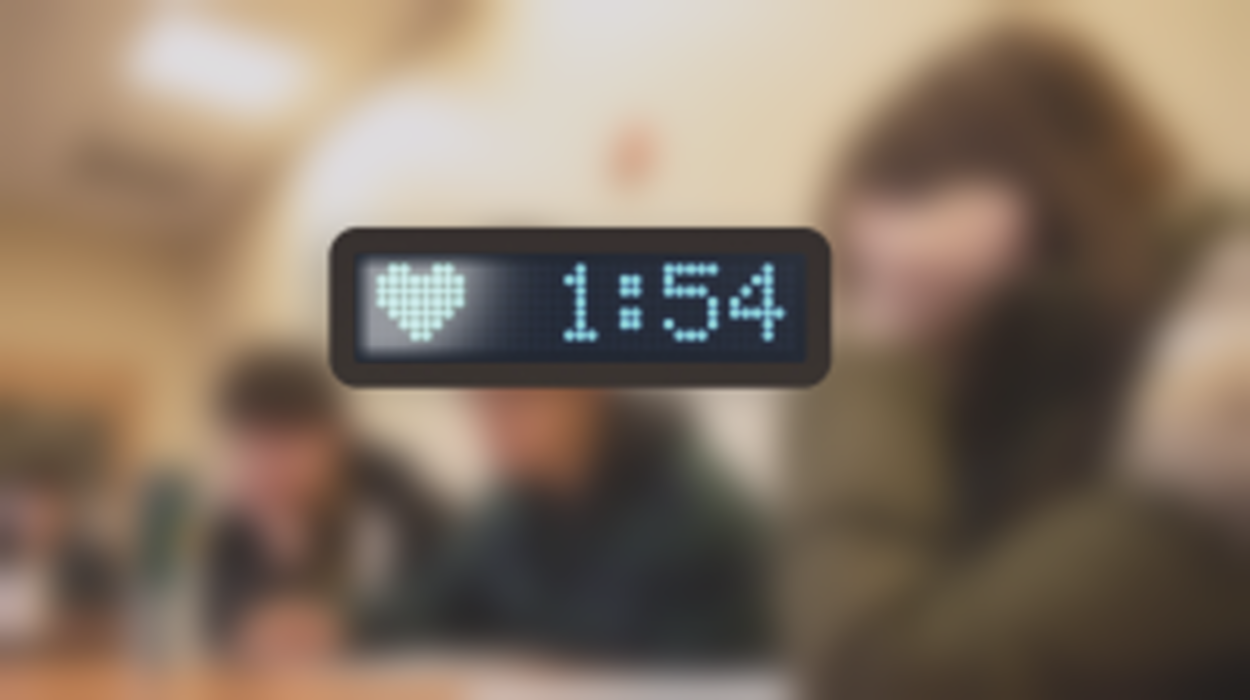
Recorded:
1,54
